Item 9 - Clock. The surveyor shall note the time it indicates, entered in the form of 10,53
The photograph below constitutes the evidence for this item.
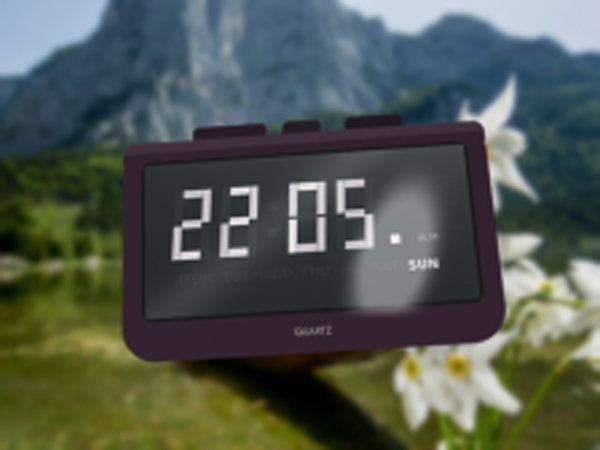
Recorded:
22,05
